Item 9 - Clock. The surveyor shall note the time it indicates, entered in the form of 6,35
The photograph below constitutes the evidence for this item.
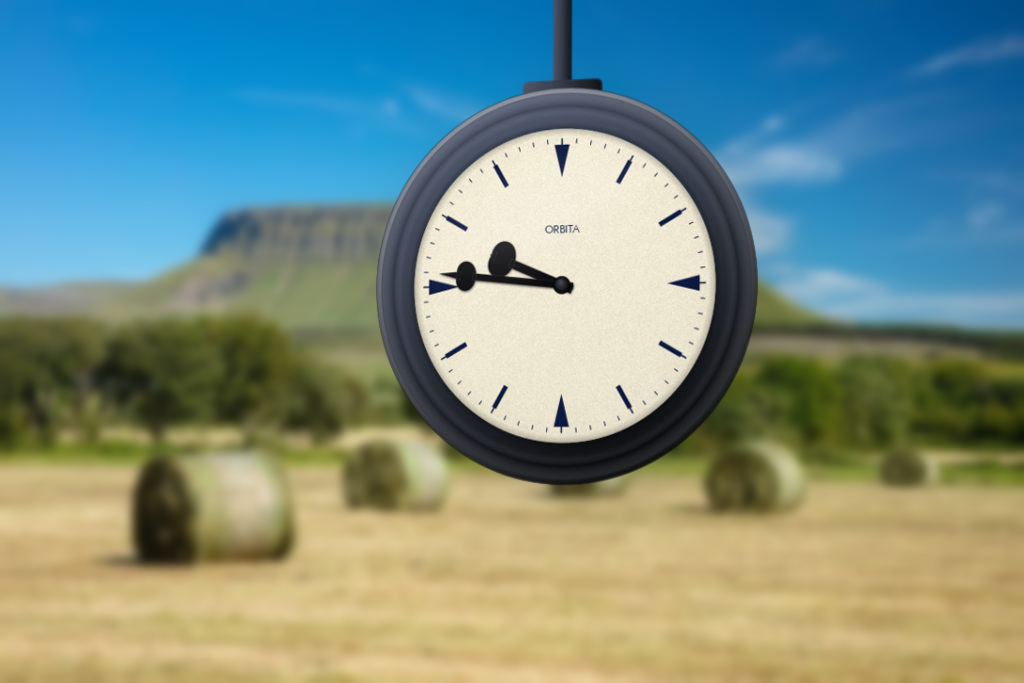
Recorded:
9,46
